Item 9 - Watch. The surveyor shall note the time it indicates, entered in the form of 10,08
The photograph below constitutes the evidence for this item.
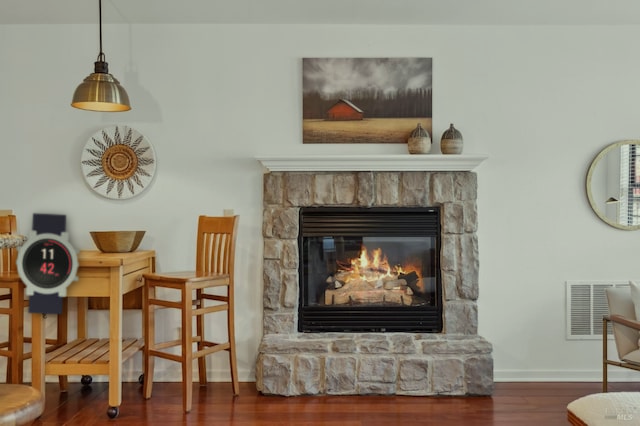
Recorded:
11,42
